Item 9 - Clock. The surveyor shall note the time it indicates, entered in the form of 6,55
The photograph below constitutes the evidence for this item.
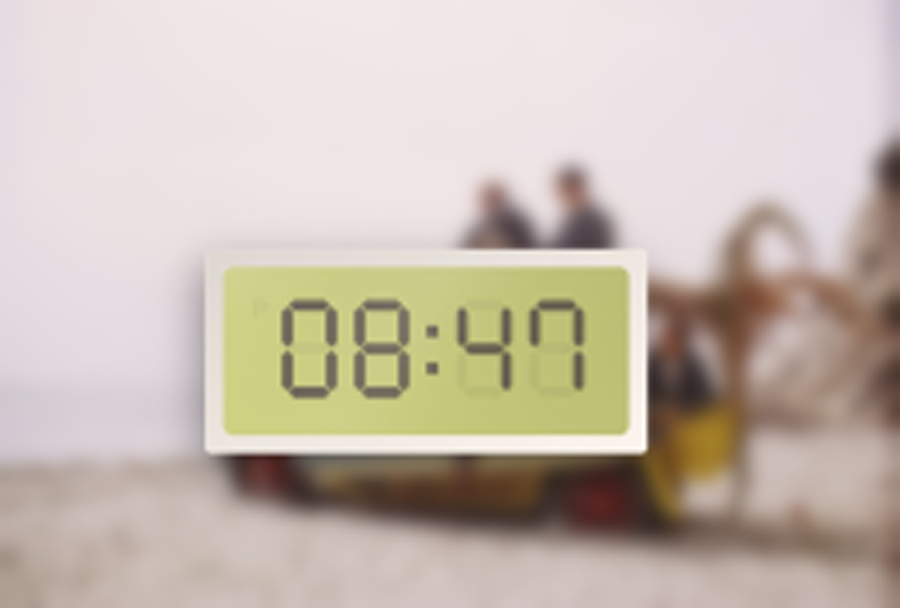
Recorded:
8,47
